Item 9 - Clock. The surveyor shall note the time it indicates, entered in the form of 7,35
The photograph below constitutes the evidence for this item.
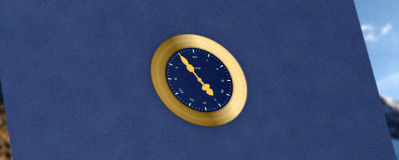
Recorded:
4,55
